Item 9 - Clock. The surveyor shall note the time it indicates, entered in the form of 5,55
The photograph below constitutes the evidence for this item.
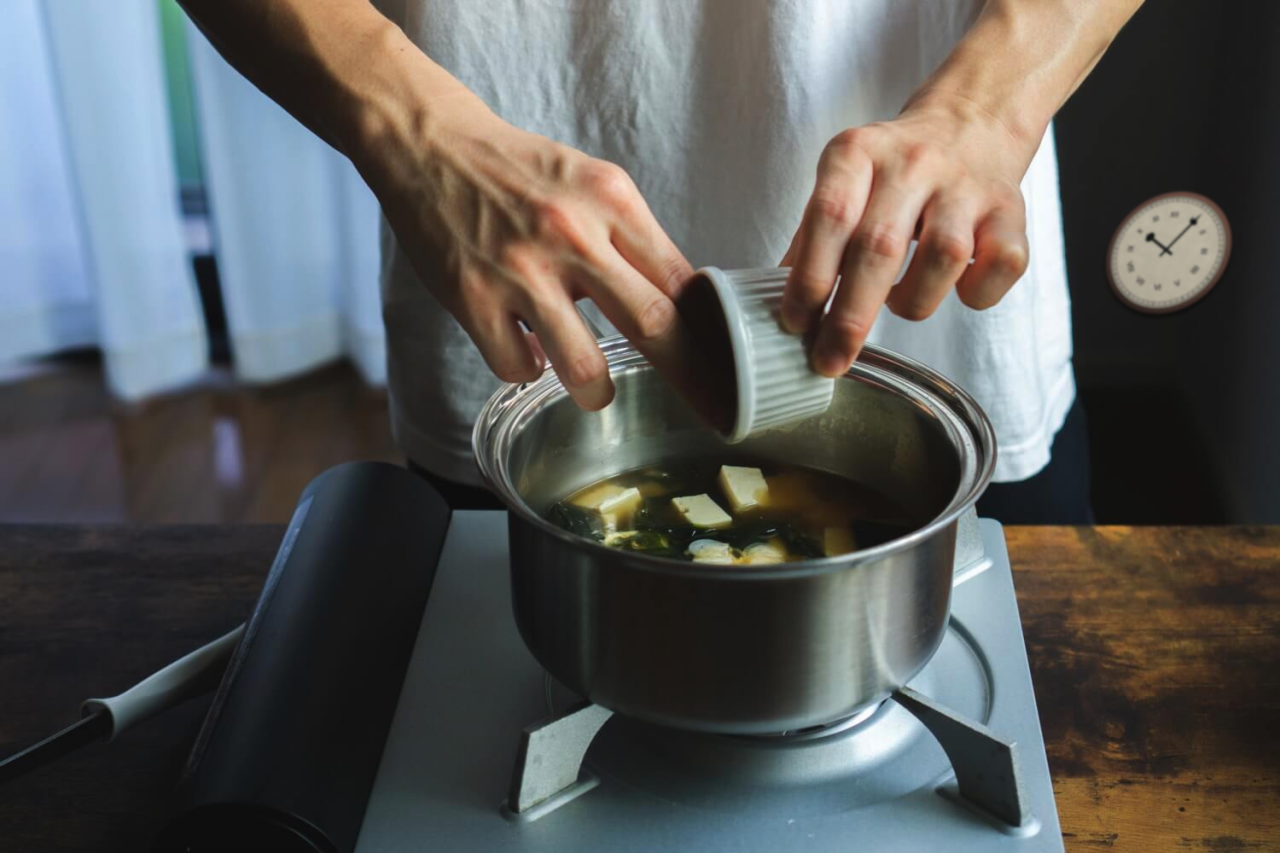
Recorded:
10,06
